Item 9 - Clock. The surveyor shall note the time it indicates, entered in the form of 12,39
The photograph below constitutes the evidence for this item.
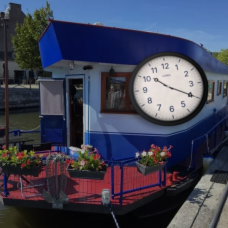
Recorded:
10,20
